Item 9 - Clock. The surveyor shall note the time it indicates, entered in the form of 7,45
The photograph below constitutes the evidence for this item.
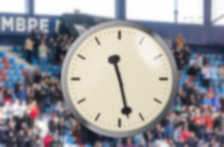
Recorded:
11,28
